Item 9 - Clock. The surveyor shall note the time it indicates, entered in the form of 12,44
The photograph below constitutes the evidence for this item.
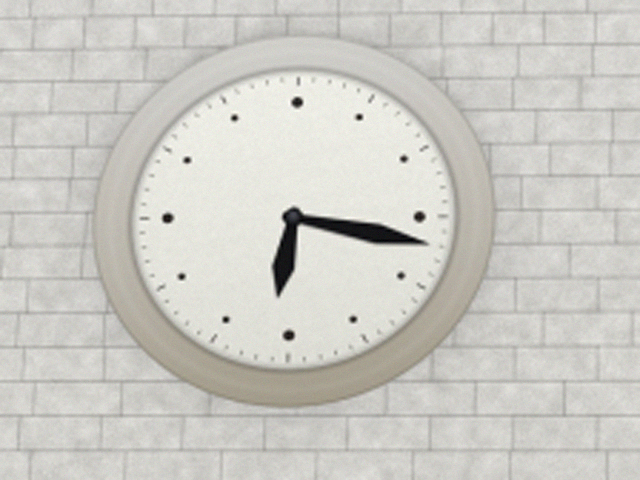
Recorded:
6,17
